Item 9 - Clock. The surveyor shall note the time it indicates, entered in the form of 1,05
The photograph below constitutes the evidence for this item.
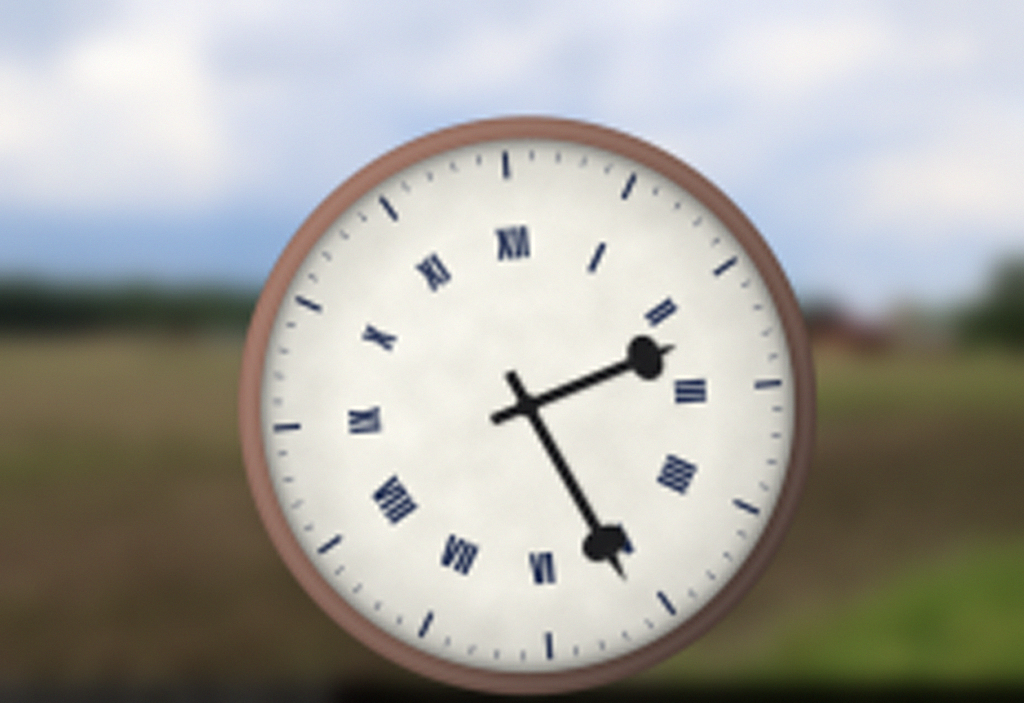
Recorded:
2,26
